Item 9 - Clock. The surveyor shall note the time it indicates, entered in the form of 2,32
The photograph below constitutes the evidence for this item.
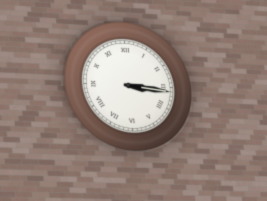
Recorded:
3,16
